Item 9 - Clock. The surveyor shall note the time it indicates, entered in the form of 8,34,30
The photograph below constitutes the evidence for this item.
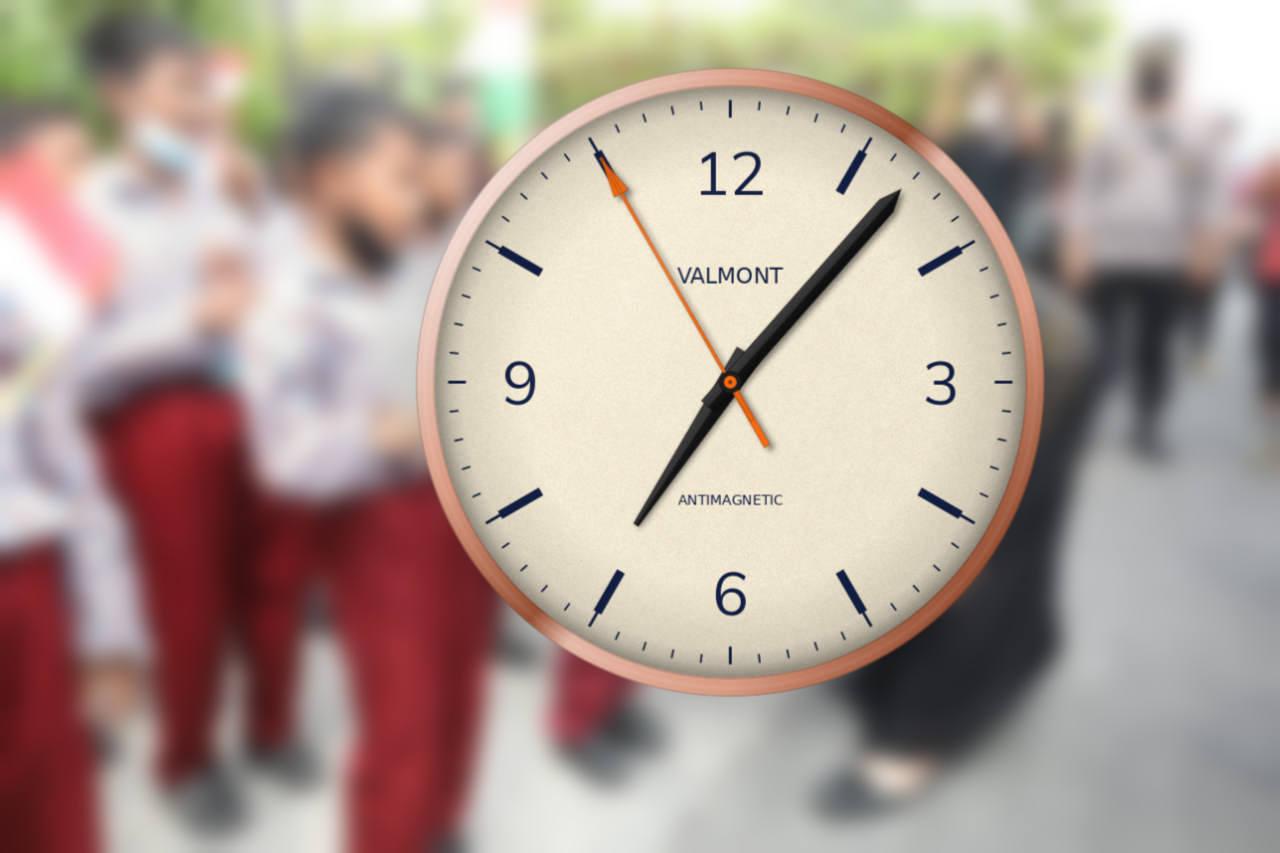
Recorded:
7,06,55
